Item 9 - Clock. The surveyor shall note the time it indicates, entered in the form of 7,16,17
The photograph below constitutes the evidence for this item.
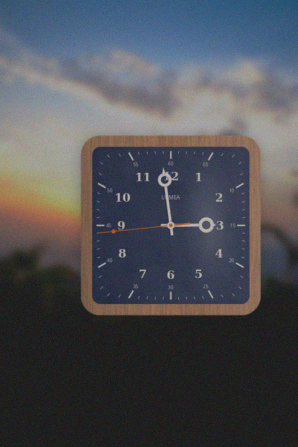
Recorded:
2,58,44
